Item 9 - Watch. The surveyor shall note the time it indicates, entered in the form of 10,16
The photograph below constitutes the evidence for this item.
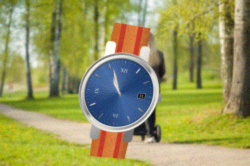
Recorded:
10,56
